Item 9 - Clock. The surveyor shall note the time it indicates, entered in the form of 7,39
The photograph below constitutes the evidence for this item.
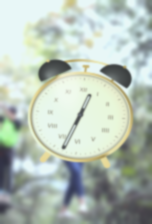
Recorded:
12,33
